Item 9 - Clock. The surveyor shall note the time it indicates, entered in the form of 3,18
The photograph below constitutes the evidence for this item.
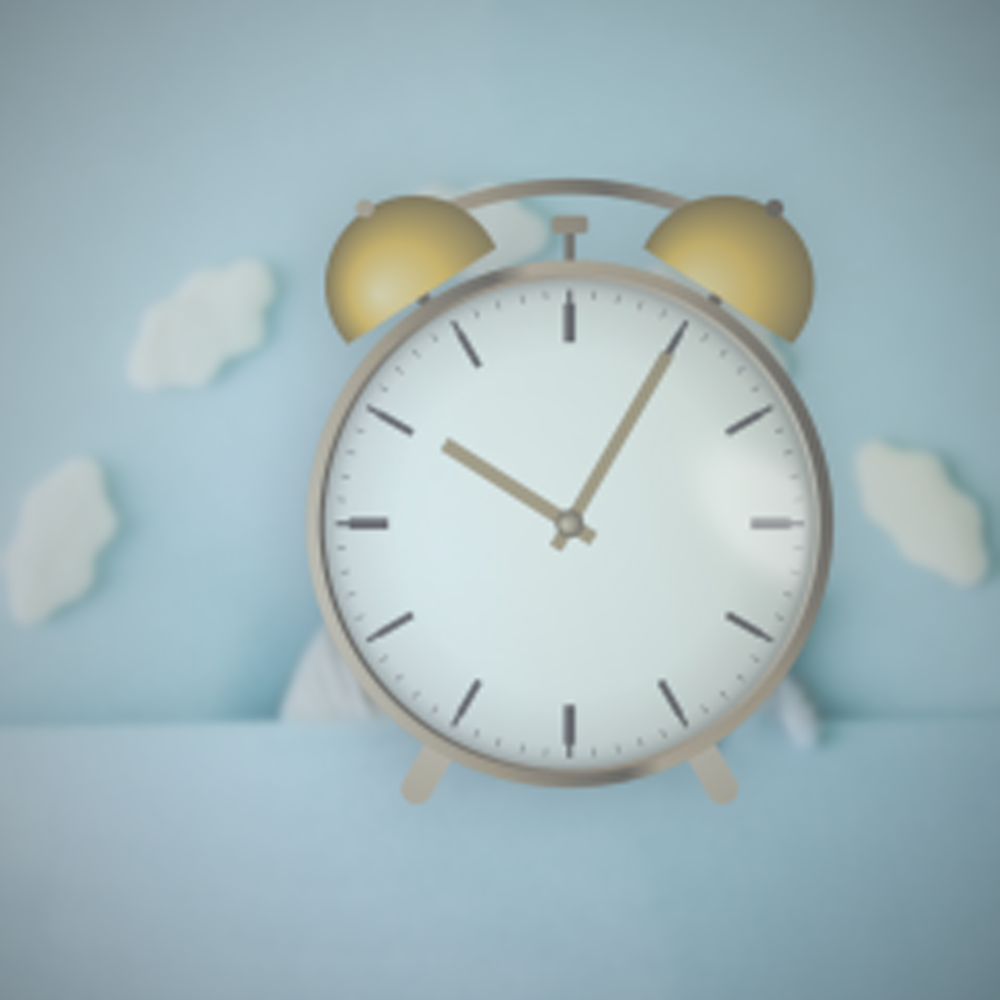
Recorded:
10,05
